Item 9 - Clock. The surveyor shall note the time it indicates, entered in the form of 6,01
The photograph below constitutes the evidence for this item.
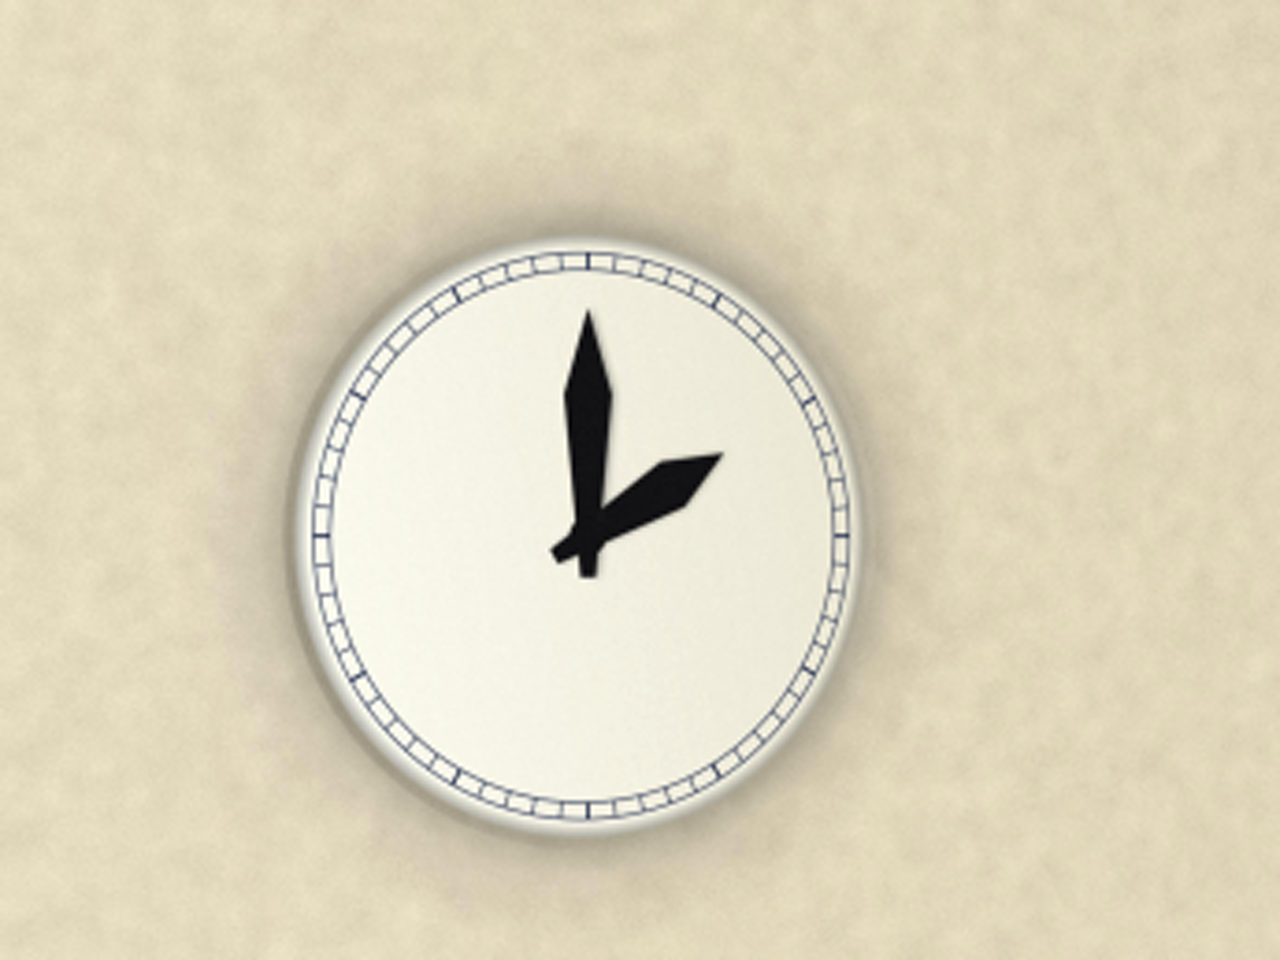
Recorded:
2,00
